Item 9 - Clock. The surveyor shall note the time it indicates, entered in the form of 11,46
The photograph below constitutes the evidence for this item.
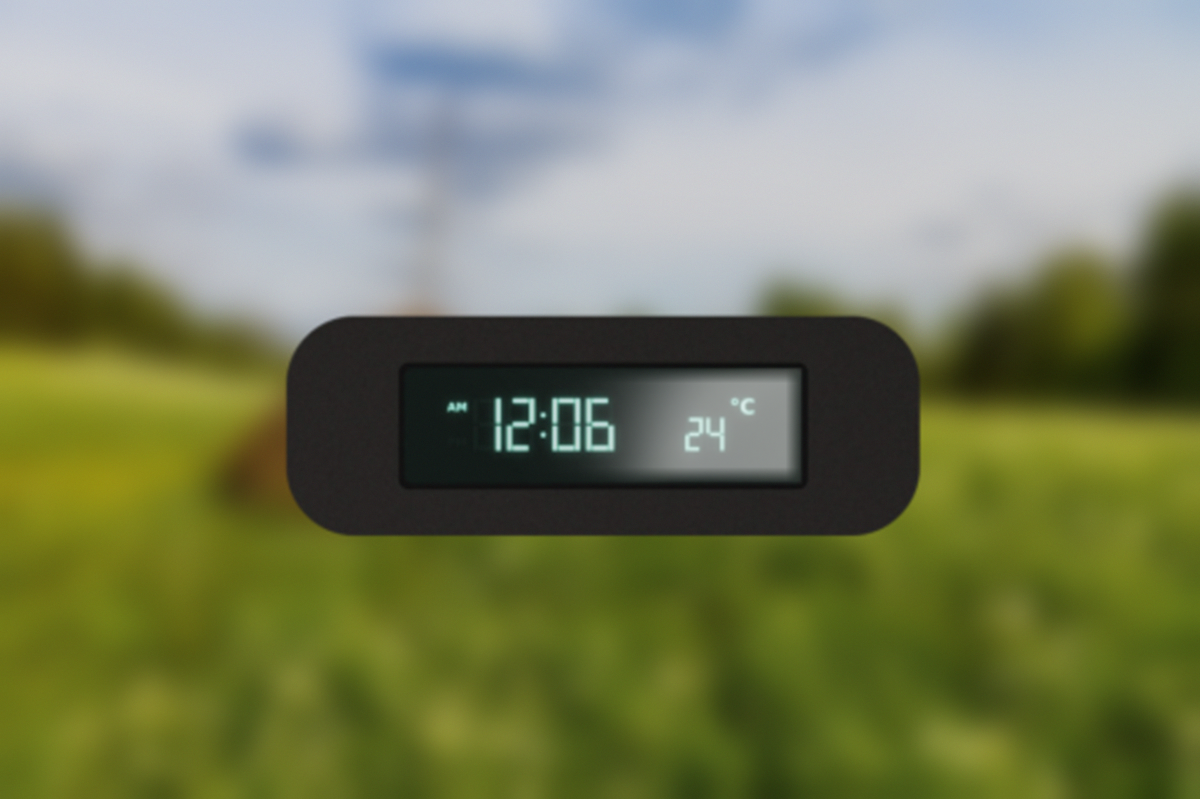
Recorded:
12,06
